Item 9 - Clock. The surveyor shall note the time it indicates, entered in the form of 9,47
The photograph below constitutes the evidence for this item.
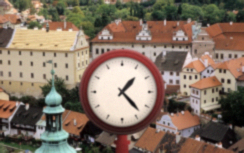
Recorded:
1,23
